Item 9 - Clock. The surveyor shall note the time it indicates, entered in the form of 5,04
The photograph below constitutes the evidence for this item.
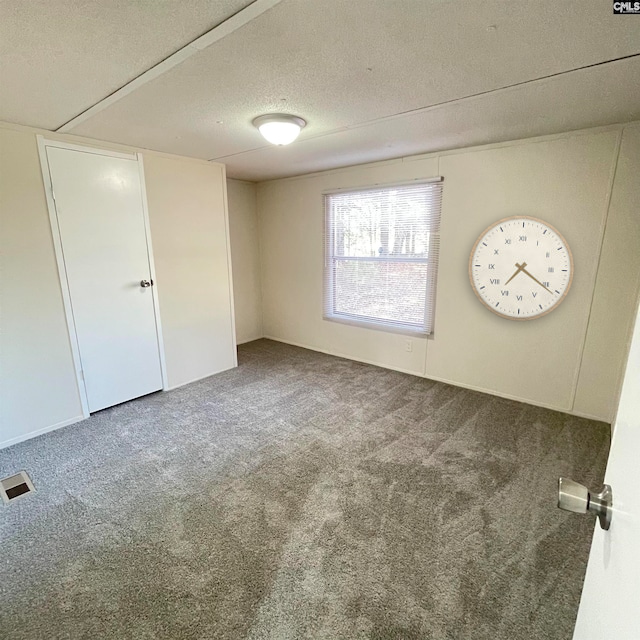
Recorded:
7,21
